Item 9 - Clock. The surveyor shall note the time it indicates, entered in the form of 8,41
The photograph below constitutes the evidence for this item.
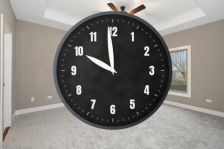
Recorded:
9,59
